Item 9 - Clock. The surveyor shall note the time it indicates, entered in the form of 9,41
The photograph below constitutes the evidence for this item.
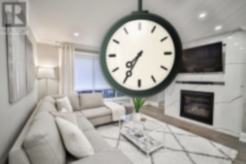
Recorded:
7,35
